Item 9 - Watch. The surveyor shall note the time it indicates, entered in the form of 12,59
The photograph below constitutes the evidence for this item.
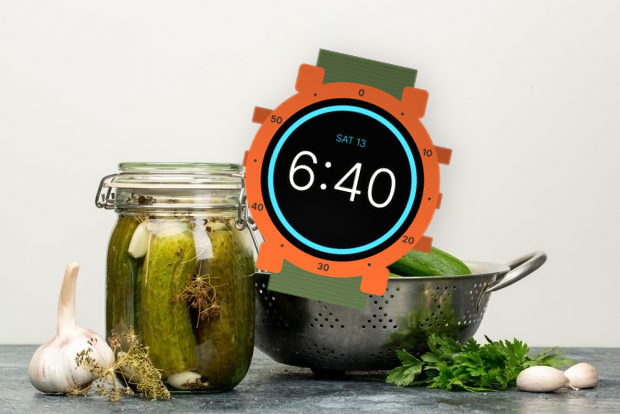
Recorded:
6,40
